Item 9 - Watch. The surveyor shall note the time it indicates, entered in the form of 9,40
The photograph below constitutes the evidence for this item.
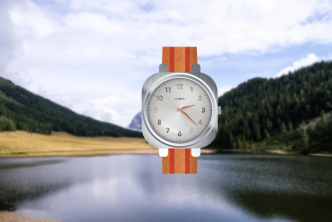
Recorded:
2,22
